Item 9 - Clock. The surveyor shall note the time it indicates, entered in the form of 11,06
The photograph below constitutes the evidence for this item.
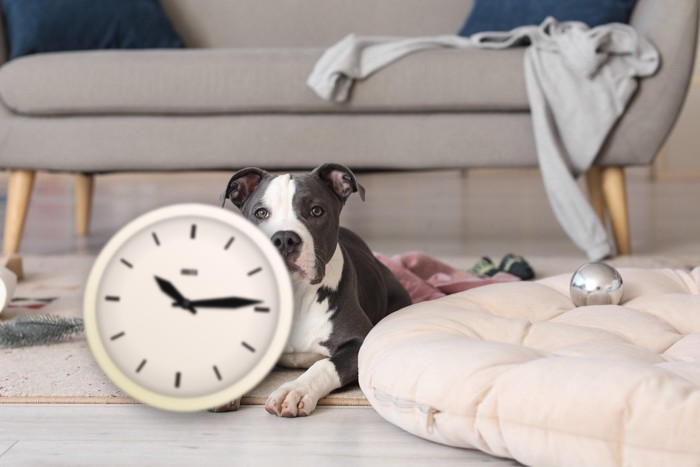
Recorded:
10,14
